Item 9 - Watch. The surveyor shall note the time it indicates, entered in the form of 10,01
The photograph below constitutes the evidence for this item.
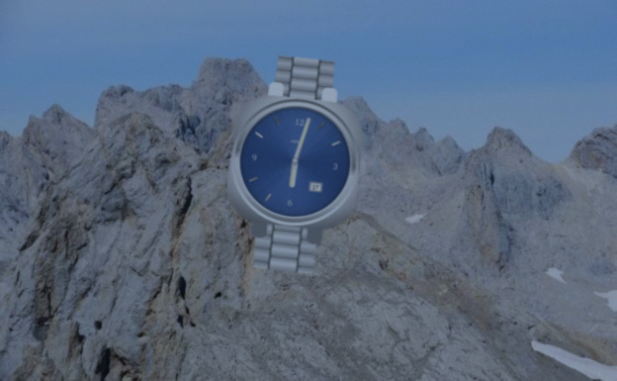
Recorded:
6,02
